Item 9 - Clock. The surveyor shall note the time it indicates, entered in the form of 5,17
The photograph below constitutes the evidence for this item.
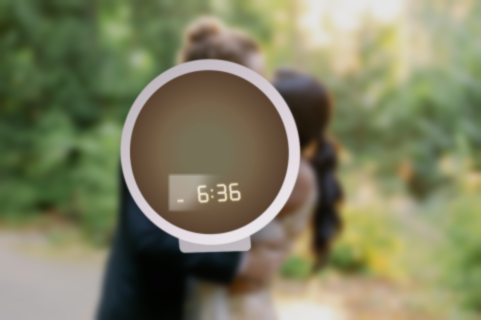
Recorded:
6,36
